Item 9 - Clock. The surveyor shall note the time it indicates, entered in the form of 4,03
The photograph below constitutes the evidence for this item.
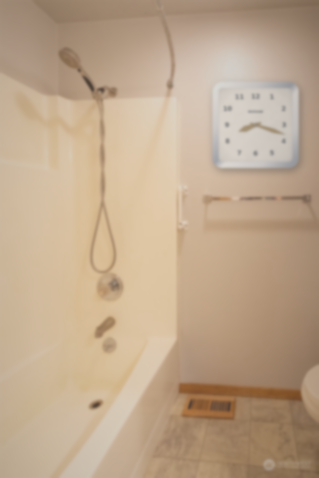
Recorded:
8,18
